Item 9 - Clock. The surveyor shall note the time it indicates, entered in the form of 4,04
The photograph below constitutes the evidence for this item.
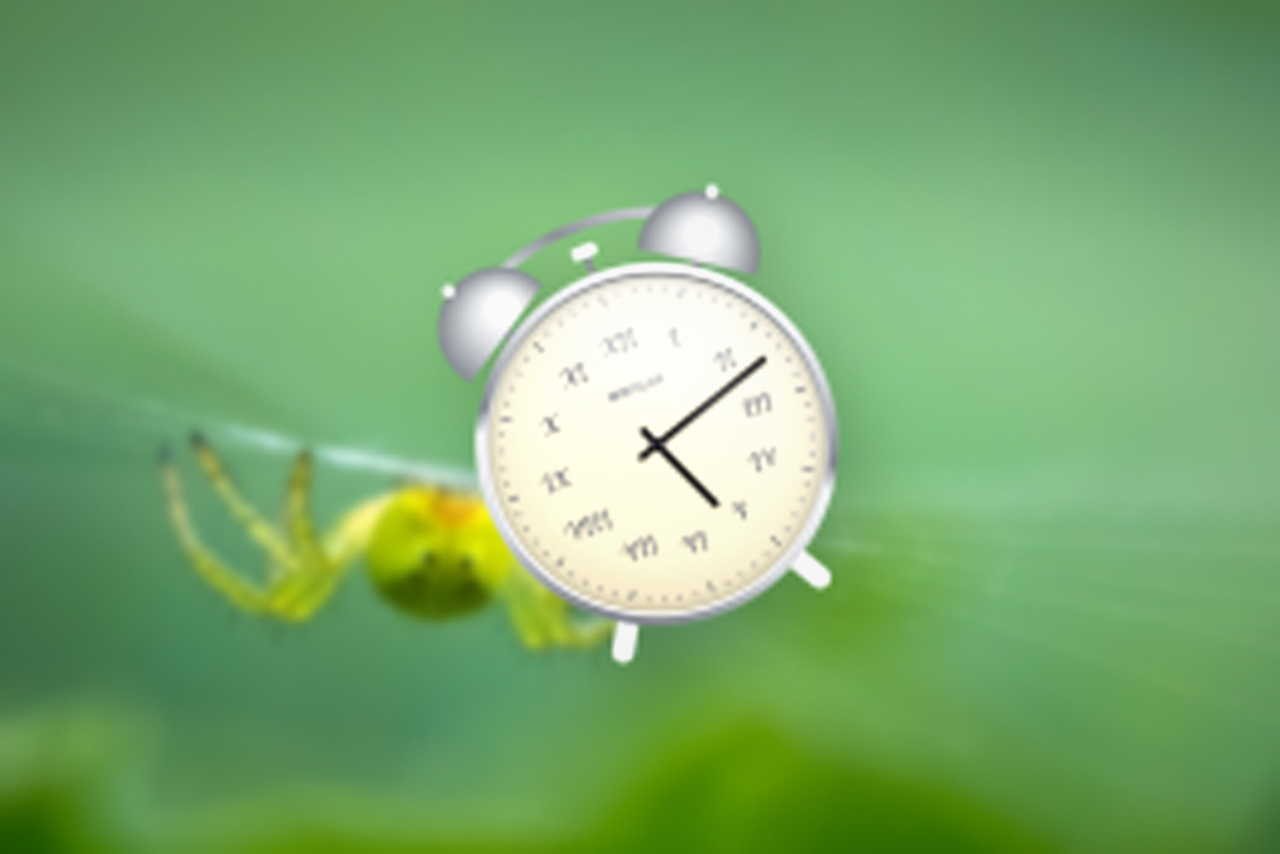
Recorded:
5,12
